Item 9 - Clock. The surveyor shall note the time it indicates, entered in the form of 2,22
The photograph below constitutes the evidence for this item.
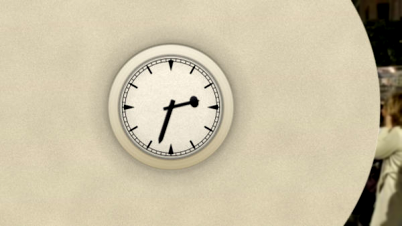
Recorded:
2,33
